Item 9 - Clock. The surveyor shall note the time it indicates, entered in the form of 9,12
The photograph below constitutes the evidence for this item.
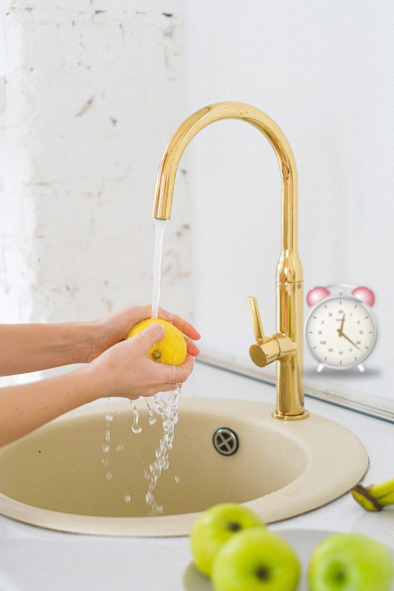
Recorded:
12,22
